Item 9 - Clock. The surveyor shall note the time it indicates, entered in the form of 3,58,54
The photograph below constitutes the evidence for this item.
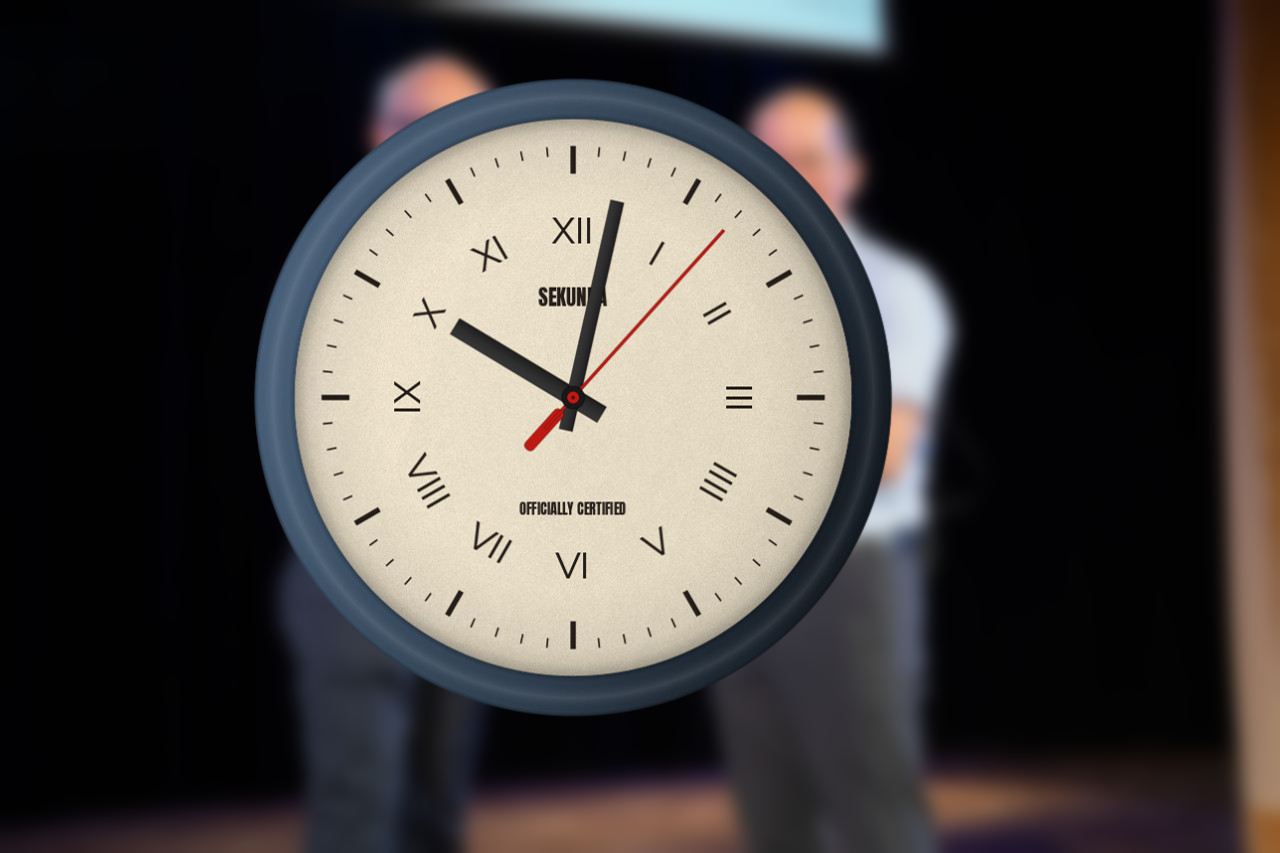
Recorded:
10,02,07
